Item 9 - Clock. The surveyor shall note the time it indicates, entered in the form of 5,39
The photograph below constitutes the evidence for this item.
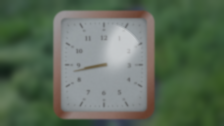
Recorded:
8,43
